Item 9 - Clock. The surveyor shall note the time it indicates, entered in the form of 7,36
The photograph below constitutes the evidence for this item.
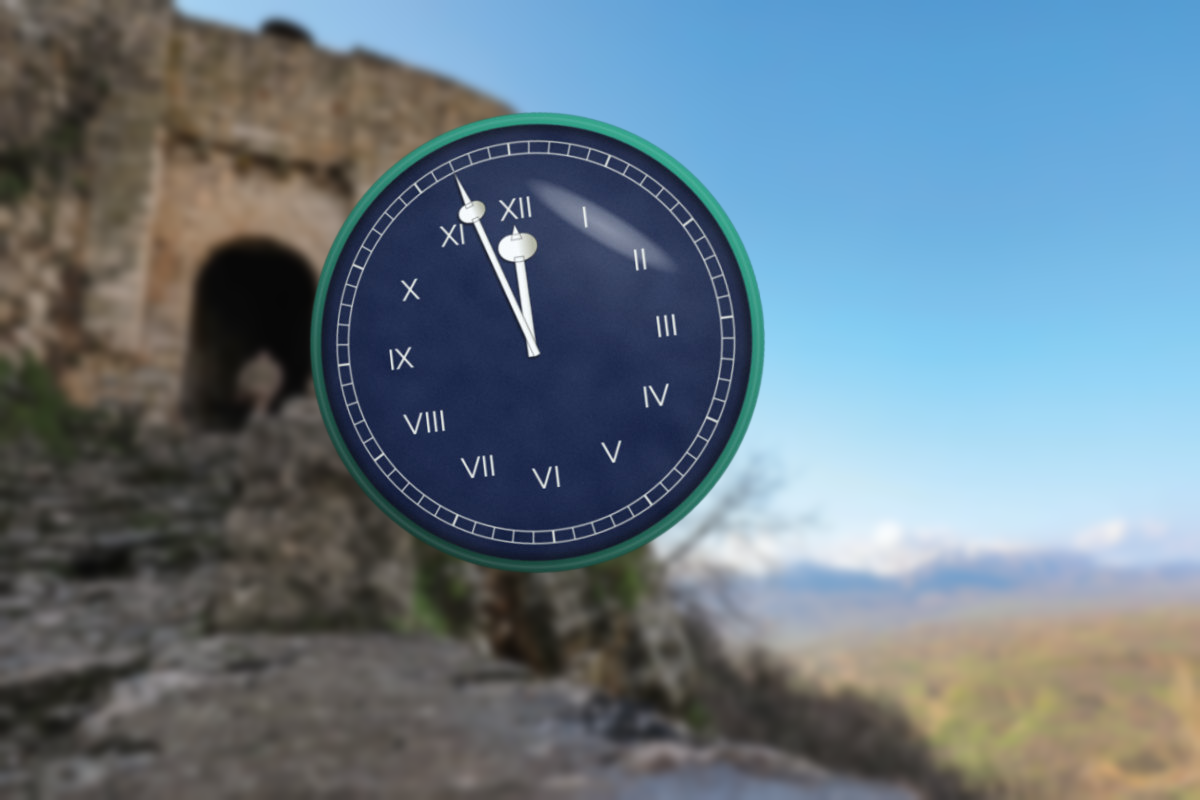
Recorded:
11,57
